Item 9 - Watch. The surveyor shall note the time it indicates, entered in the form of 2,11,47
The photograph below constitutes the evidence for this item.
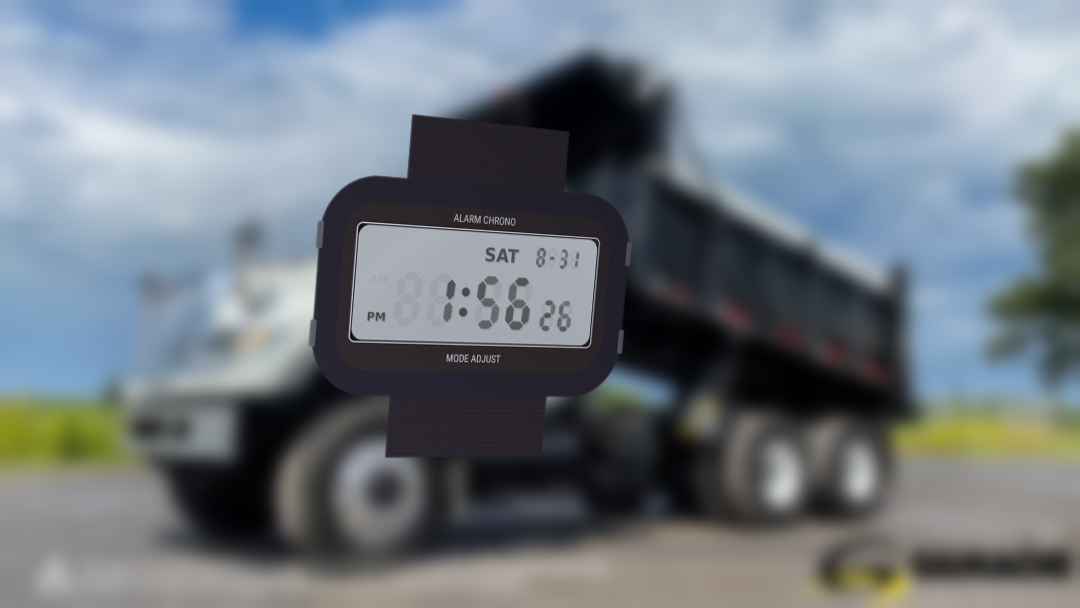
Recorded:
1,56,26
